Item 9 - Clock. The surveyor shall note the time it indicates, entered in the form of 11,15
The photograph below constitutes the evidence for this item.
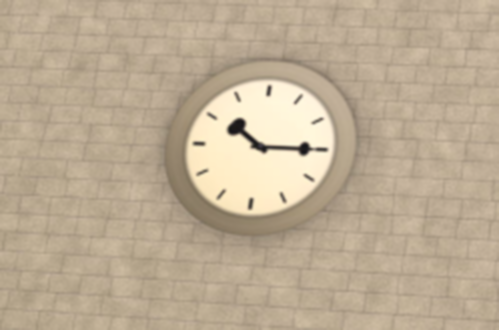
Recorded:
10,15
